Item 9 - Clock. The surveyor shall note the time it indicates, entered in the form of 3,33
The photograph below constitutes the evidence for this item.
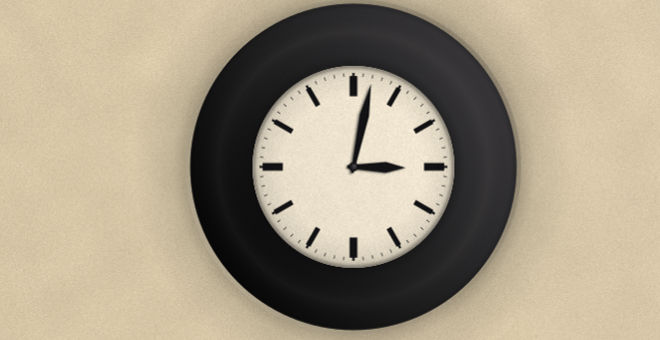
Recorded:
3,02
